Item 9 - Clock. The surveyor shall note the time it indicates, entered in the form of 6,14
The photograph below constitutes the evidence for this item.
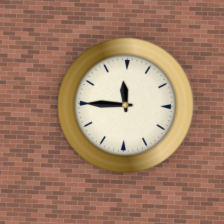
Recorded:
11,45
